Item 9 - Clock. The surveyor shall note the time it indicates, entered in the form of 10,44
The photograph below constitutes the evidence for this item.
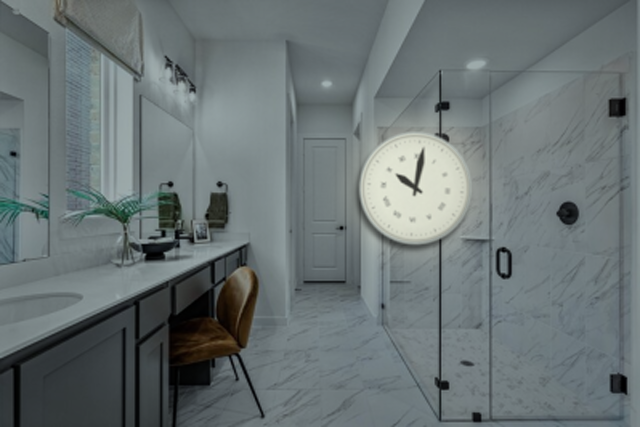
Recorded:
10,01
